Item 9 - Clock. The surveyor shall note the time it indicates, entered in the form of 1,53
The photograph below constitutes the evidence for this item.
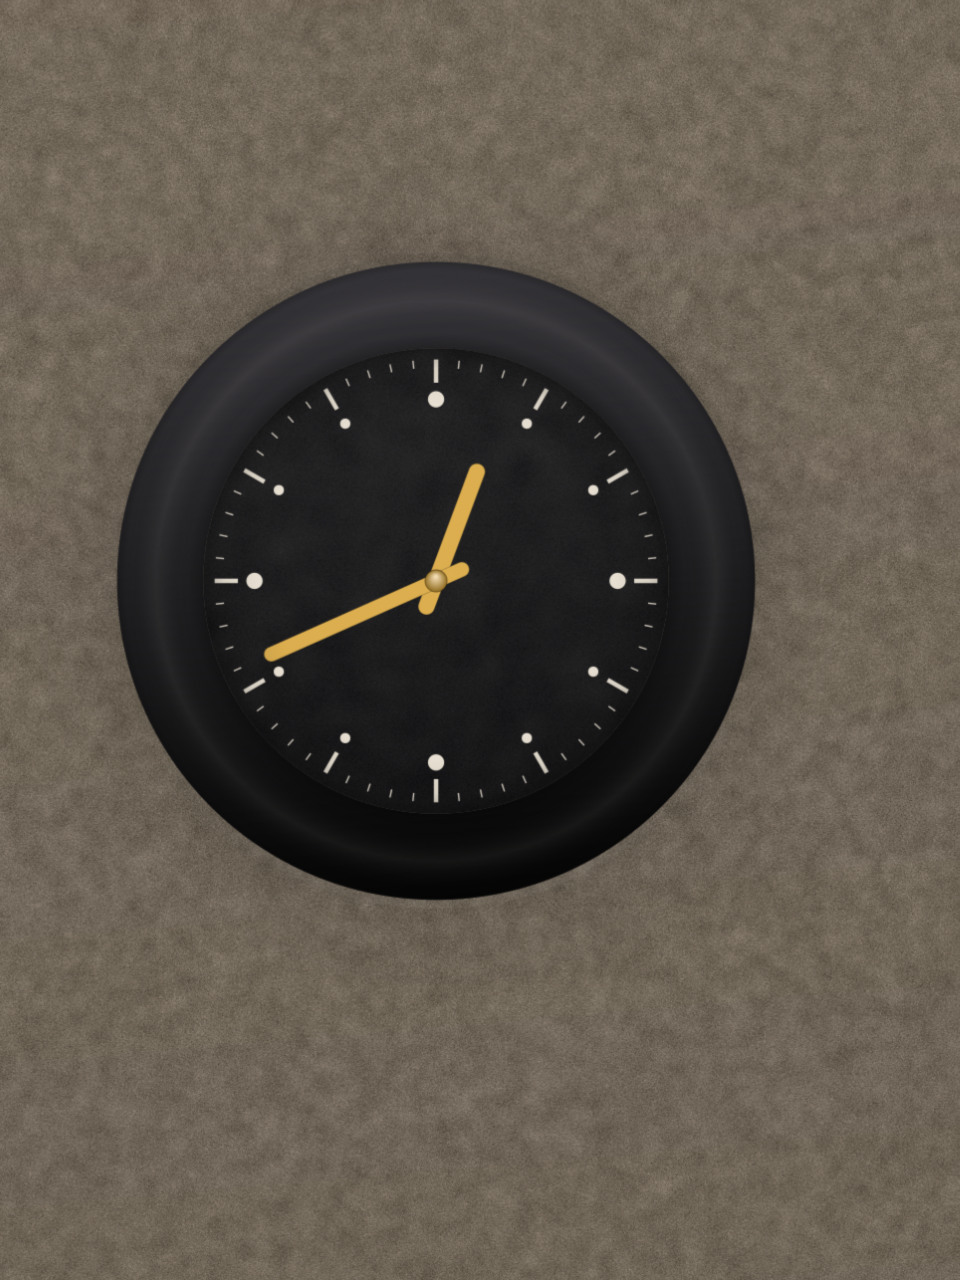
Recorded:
12,41
